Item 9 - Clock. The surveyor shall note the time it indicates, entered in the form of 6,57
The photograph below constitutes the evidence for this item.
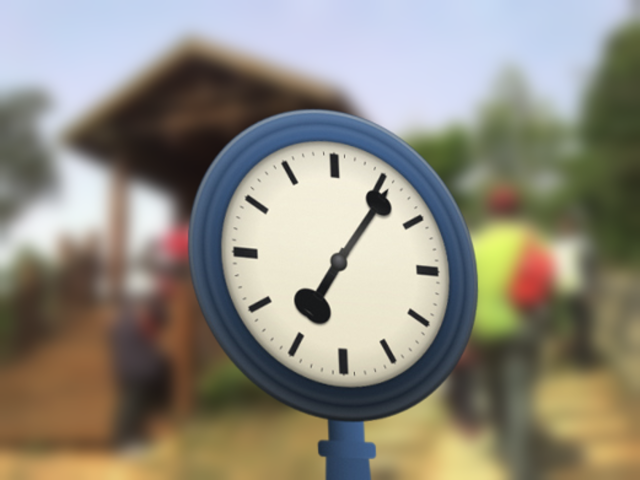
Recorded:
7,06
